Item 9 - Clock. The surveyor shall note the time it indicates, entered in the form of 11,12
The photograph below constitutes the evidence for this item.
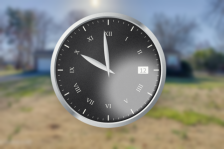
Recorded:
9,59
